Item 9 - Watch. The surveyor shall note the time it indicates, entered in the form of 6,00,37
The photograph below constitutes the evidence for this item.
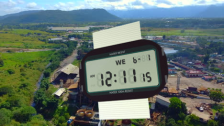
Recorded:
12,11,15
